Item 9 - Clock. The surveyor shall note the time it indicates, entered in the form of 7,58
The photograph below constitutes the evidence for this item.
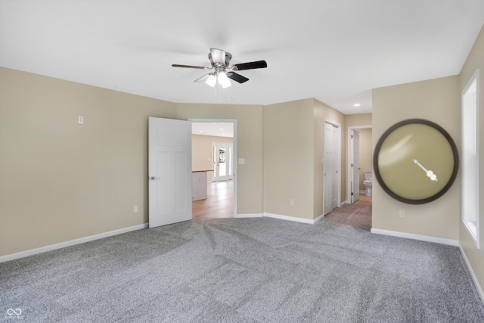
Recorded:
4,22
